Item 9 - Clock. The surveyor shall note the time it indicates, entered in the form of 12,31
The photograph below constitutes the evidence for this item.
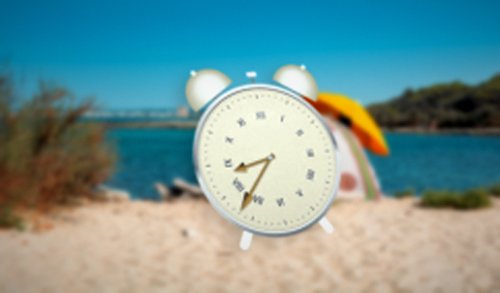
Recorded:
8,37
